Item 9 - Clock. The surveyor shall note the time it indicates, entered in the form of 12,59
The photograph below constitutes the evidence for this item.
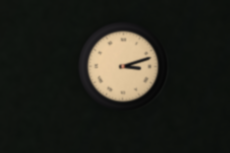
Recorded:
3,12
